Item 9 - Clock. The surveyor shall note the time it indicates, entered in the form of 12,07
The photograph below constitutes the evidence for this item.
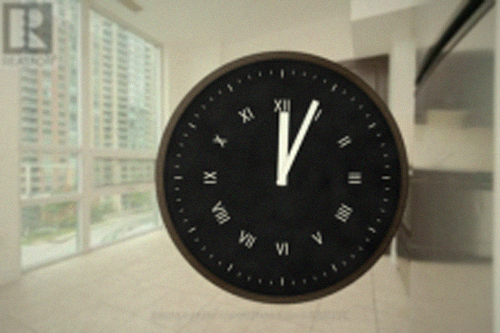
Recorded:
12,04
